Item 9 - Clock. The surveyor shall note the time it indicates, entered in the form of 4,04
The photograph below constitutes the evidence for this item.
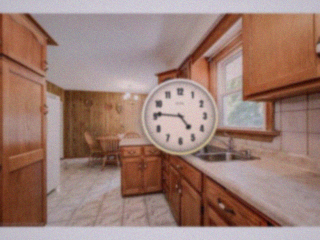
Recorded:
4,46
